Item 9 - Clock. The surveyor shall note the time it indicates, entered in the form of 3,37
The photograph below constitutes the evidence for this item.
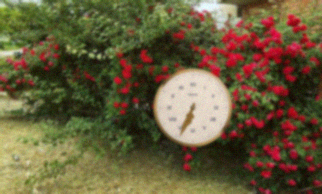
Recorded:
6,34
